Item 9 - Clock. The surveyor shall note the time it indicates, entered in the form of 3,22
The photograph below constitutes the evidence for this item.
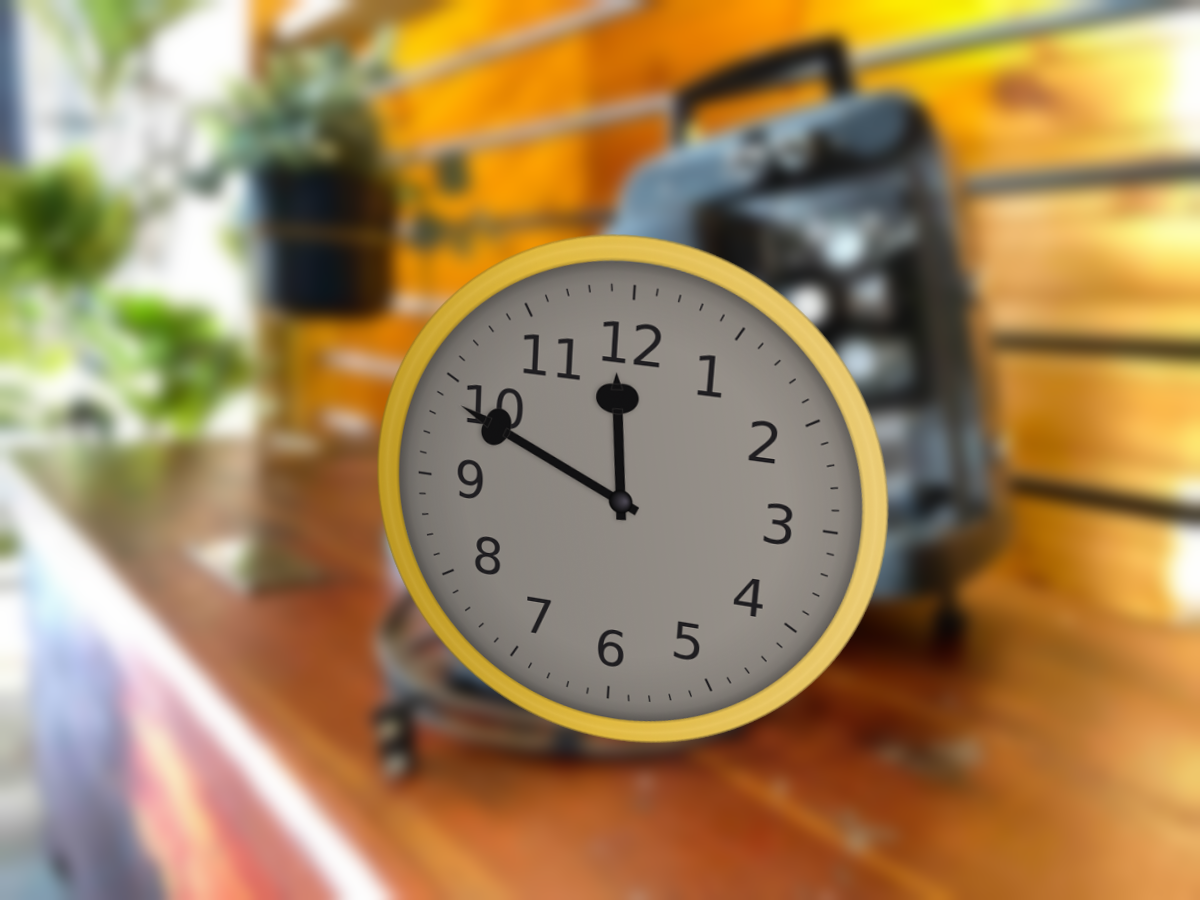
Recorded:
11,49
